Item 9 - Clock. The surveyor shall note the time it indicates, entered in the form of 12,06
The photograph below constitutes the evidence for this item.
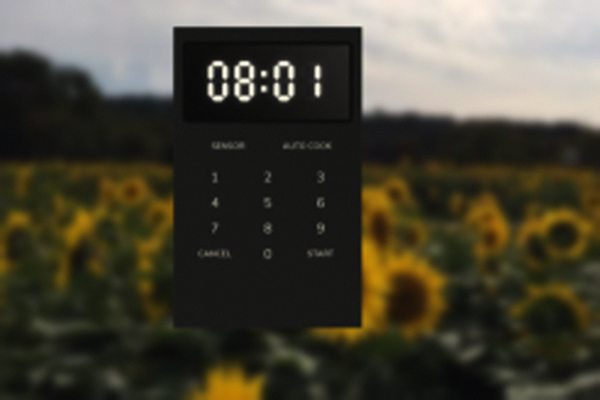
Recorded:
8,01
